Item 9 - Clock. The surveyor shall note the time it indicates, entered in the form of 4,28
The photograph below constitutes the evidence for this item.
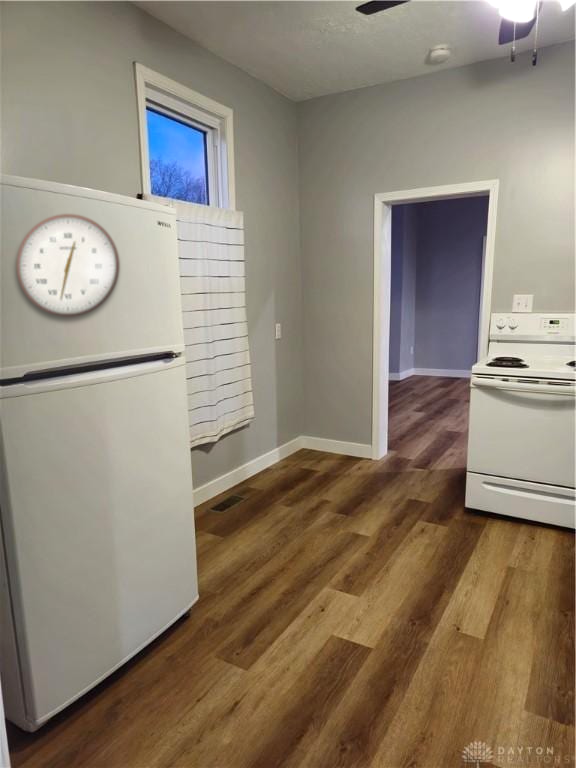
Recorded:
12,32
